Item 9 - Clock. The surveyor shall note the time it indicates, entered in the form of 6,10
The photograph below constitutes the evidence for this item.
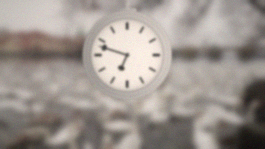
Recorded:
6,48
